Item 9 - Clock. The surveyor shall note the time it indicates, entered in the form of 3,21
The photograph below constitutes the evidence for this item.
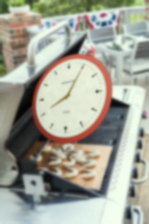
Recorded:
8,05
